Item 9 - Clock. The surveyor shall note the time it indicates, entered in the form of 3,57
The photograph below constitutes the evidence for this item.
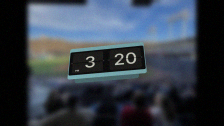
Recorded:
3,20
